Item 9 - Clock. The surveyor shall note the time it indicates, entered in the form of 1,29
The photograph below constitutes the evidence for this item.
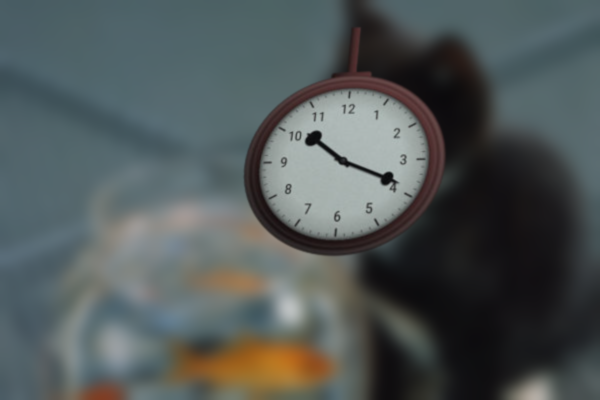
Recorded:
10,19
